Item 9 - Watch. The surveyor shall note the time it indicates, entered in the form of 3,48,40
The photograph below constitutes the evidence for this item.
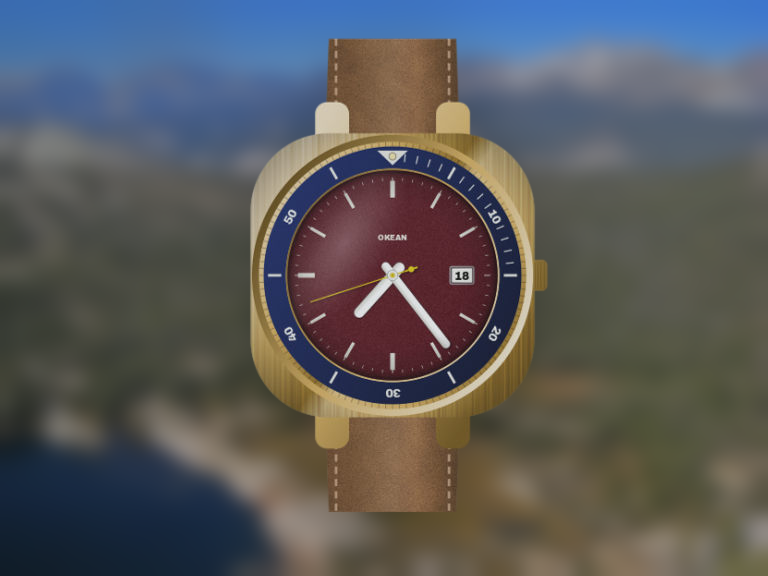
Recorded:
7,23,42
